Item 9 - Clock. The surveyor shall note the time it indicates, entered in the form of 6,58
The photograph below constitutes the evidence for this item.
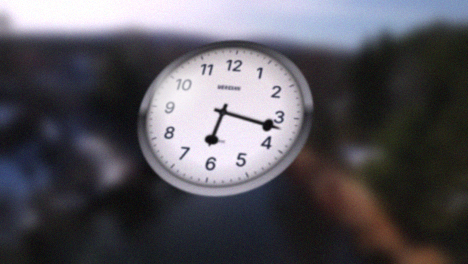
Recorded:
6,17
